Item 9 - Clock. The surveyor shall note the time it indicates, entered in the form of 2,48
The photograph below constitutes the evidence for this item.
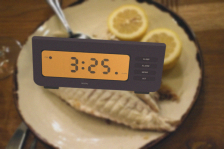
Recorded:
3,25
